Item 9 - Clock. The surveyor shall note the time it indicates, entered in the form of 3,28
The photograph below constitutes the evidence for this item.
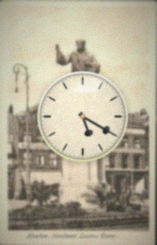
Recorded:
5,20
